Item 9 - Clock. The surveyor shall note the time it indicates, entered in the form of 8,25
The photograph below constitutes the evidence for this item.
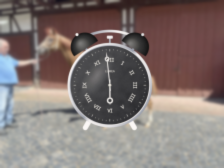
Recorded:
5,59
